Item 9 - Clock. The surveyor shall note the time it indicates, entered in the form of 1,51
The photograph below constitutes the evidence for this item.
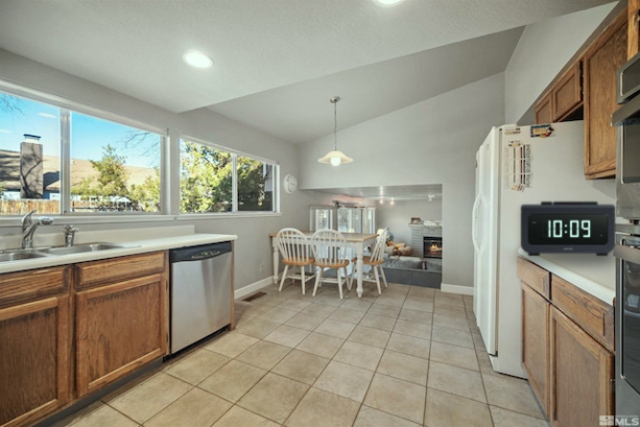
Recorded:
10,09
